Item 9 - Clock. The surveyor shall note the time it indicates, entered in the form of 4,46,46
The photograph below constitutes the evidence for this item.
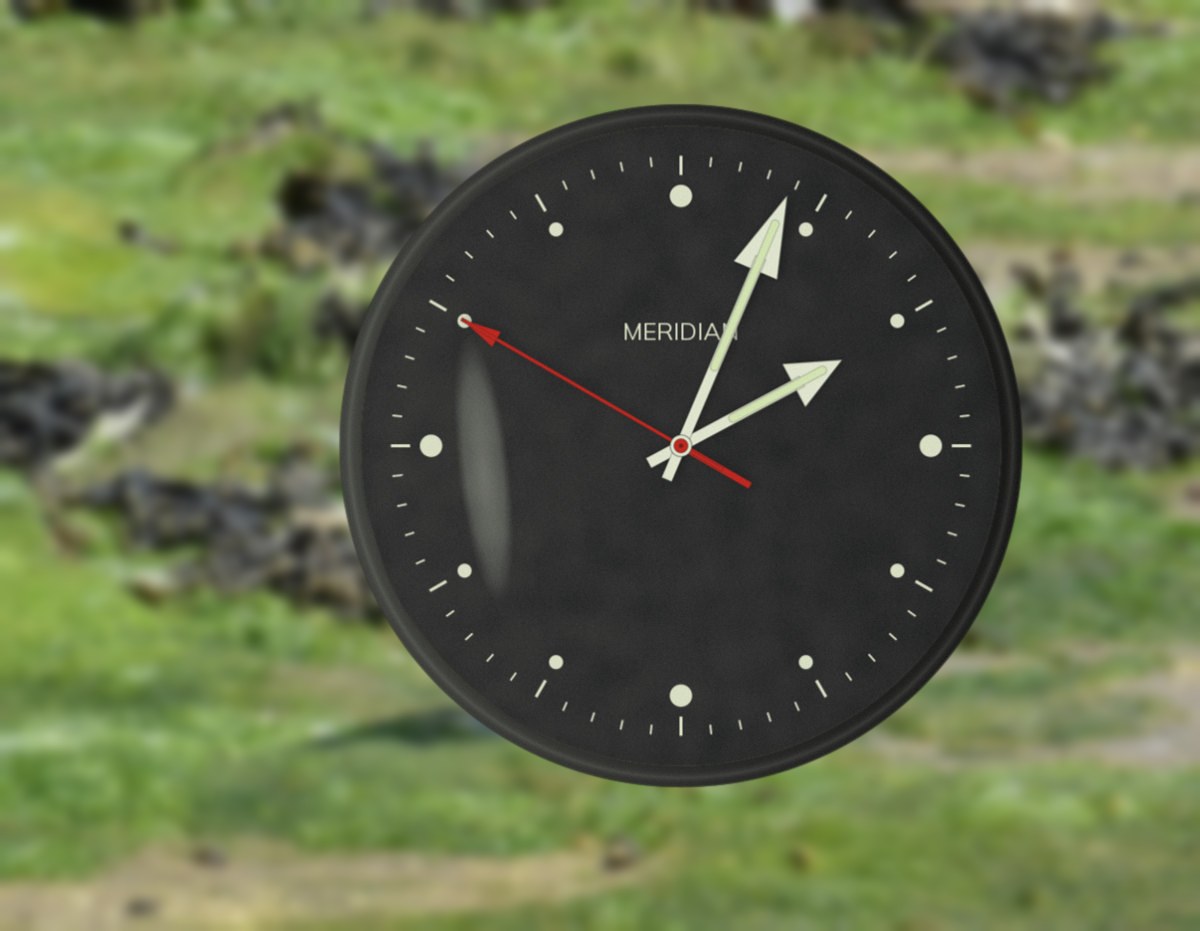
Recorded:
2,03,50
